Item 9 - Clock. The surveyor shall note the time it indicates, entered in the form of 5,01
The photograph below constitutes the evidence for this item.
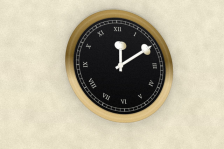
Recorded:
12,10
